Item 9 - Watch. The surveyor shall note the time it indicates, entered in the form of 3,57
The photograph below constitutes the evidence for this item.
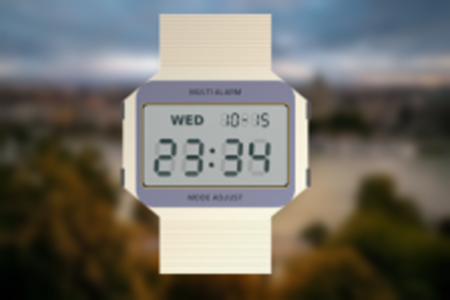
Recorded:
23,34
